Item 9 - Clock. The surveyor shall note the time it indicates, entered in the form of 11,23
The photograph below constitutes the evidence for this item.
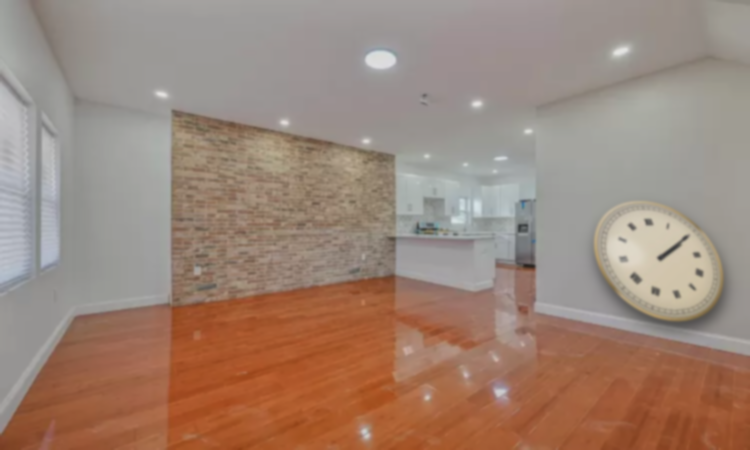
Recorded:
2,10
